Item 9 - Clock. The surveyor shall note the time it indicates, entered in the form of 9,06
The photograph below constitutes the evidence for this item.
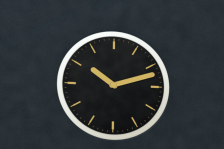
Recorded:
10,12
